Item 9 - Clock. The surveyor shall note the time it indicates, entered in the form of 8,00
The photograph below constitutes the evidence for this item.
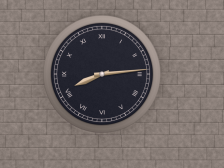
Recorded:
8,14
